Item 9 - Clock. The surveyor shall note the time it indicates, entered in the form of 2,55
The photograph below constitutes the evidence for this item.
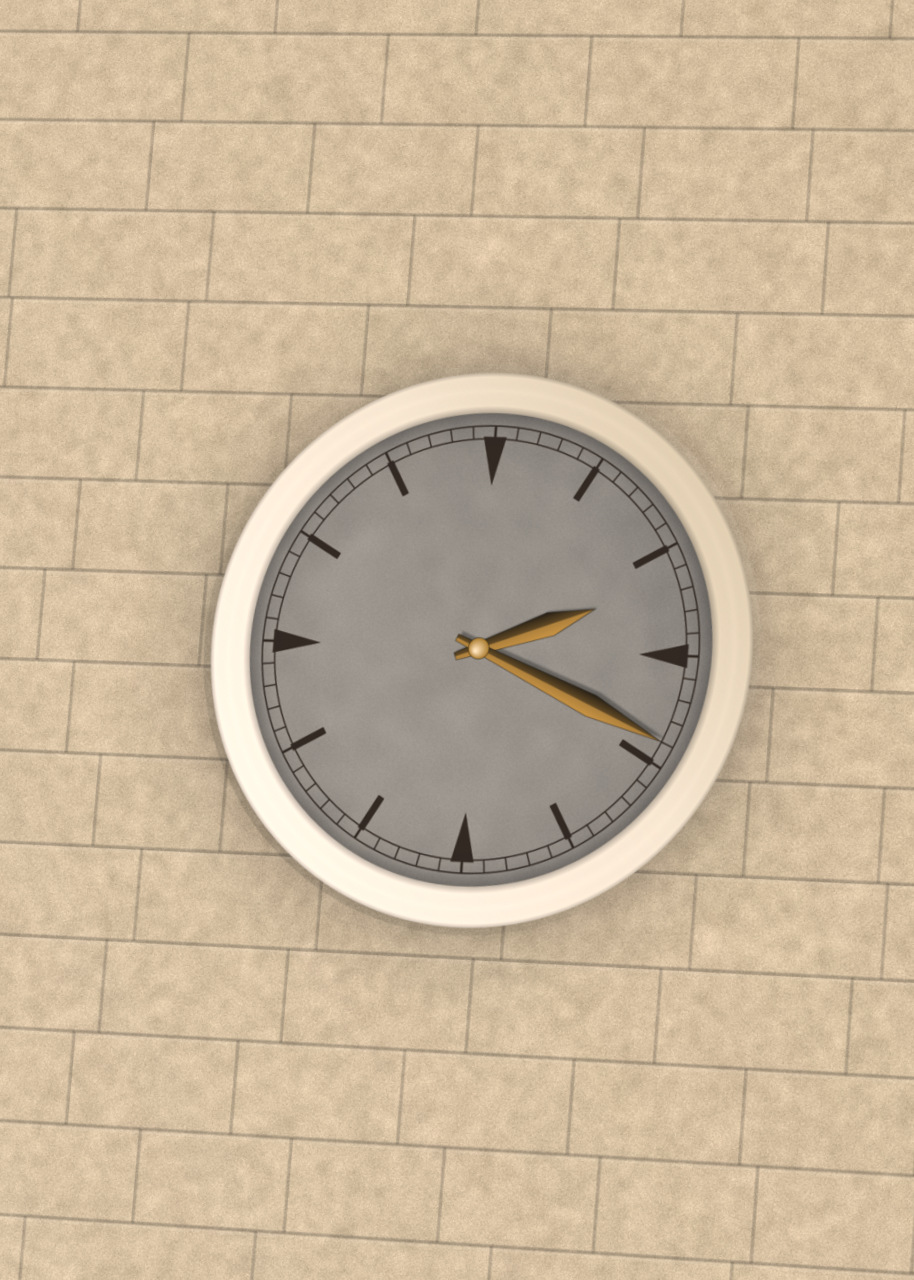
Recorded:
2,19
